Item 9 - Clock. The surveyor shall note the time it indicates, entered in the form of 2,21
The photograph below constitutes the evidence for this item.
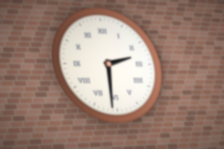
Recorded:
2,31
